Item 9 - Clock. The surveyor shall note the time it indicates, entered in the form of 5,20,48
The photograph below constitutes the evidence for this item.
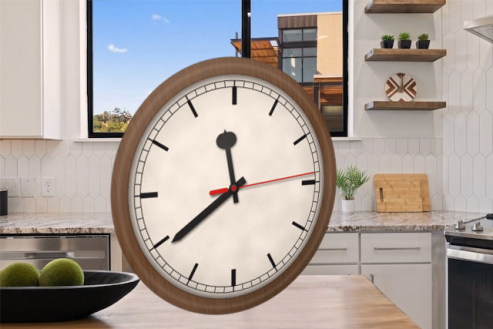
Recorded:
11,39,14
